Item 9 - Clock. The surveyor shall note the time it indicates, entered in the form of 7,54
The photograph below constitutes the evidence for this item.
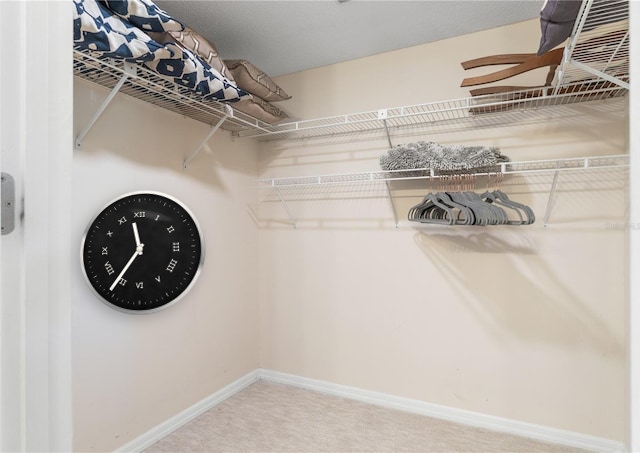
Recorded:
11,36
